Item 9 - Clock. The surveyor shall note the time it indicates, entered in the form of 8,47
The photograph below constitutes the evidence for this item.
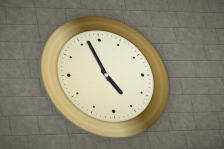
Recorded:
4,57
